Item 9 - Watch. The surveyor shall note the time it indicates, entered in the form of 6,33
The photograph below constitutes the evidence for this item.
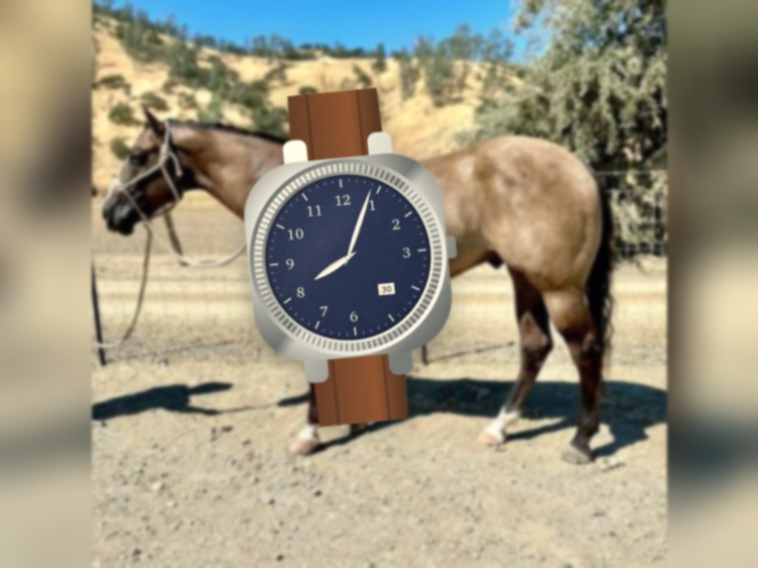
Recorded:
8,04
